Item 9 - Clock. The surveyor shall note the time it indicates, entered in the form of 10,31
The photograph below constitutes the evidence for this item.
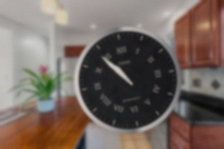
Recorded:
10,54
